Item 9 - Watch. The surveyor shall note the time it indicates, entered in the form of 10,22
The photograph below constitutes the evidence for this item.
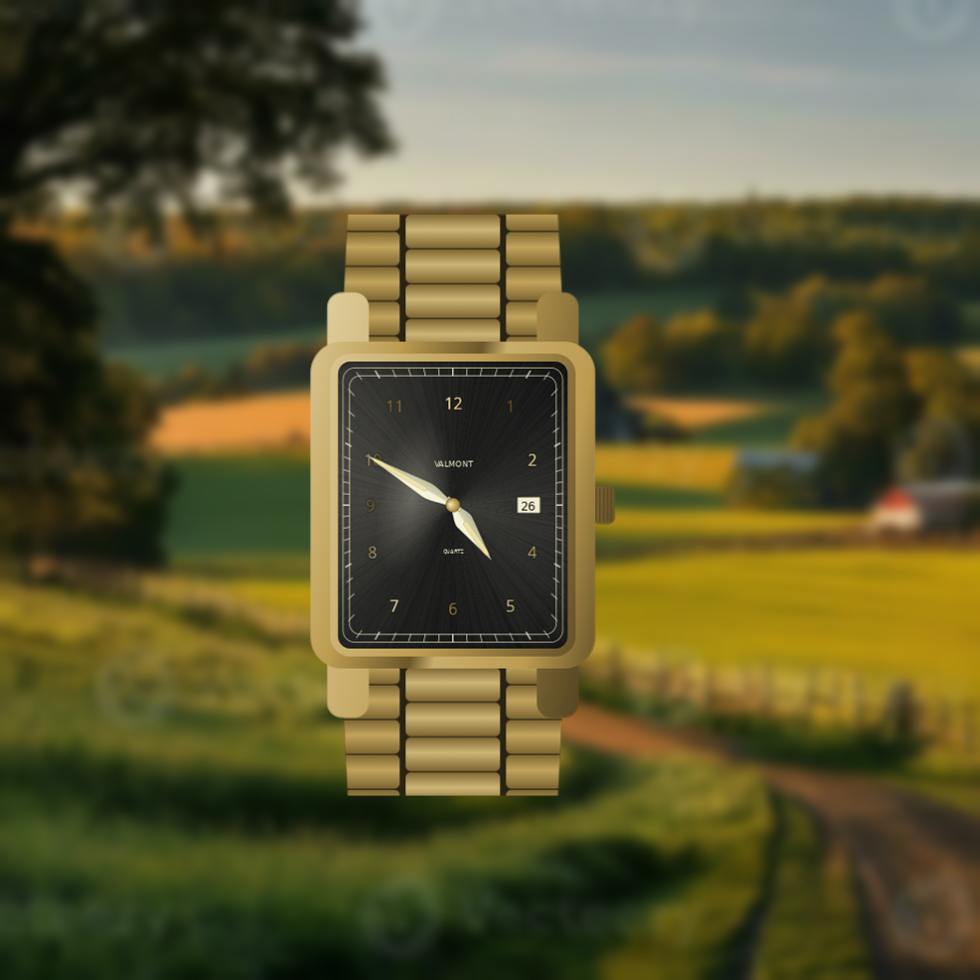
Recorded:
4,50
